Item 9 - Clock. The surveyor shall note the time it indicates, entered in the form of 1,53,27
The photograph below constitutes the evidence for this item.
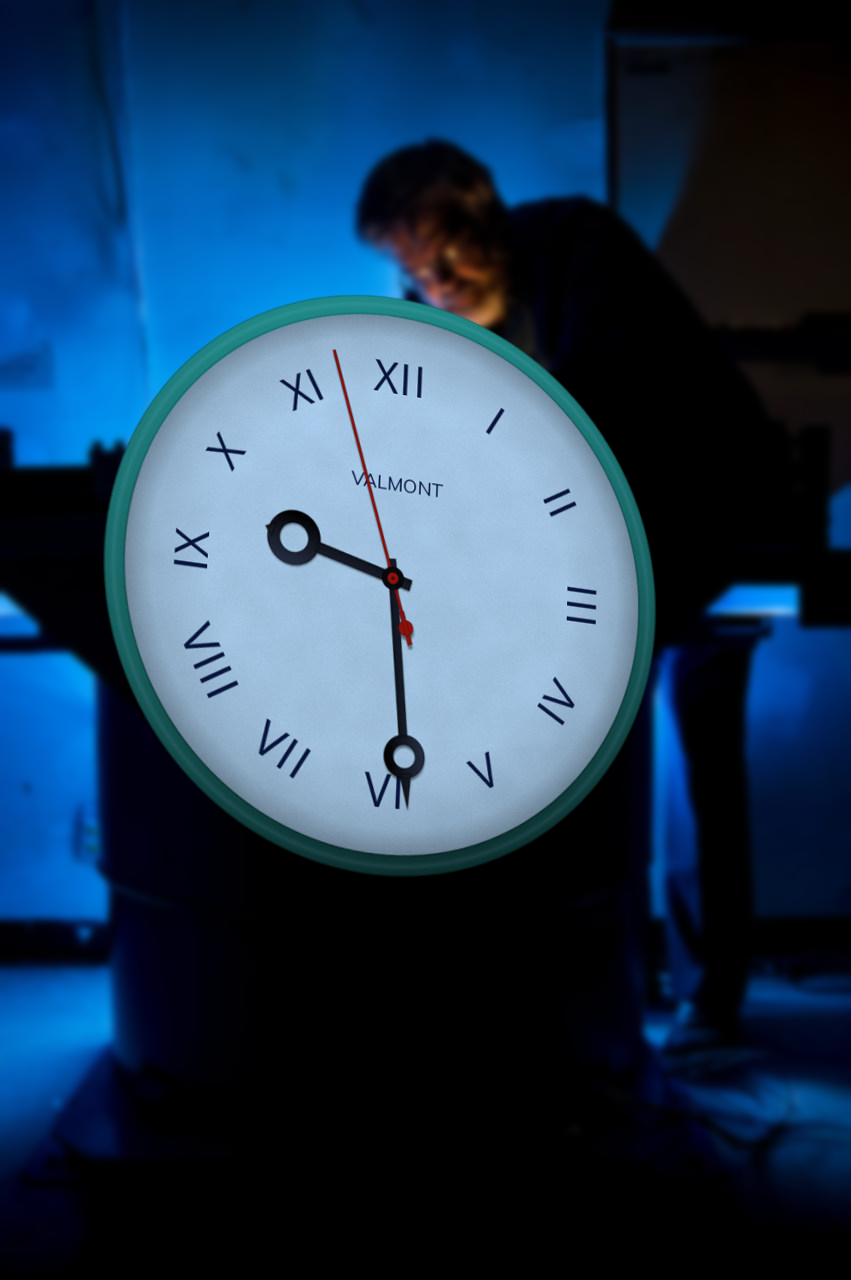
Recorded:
9,28,57
